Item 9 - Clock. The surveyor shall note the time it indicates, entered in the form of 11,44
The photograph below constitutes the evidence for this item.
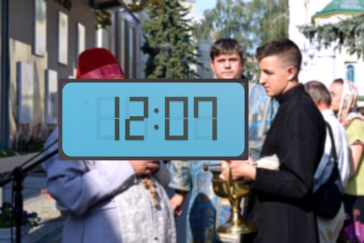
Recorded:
12,07
